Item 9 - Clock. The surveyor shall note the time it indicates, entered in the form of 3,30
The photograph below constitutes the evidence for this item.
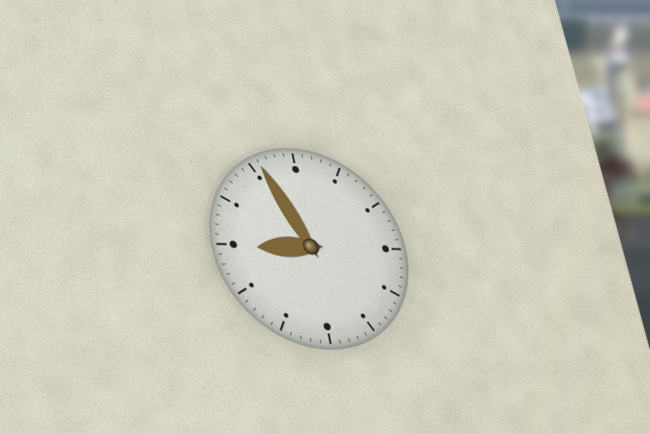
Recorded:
8,56
